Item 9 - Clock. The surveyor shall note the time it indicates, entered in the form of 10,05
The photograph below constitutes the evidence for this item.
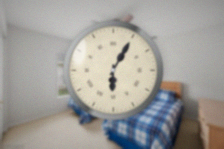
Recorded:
6,05
